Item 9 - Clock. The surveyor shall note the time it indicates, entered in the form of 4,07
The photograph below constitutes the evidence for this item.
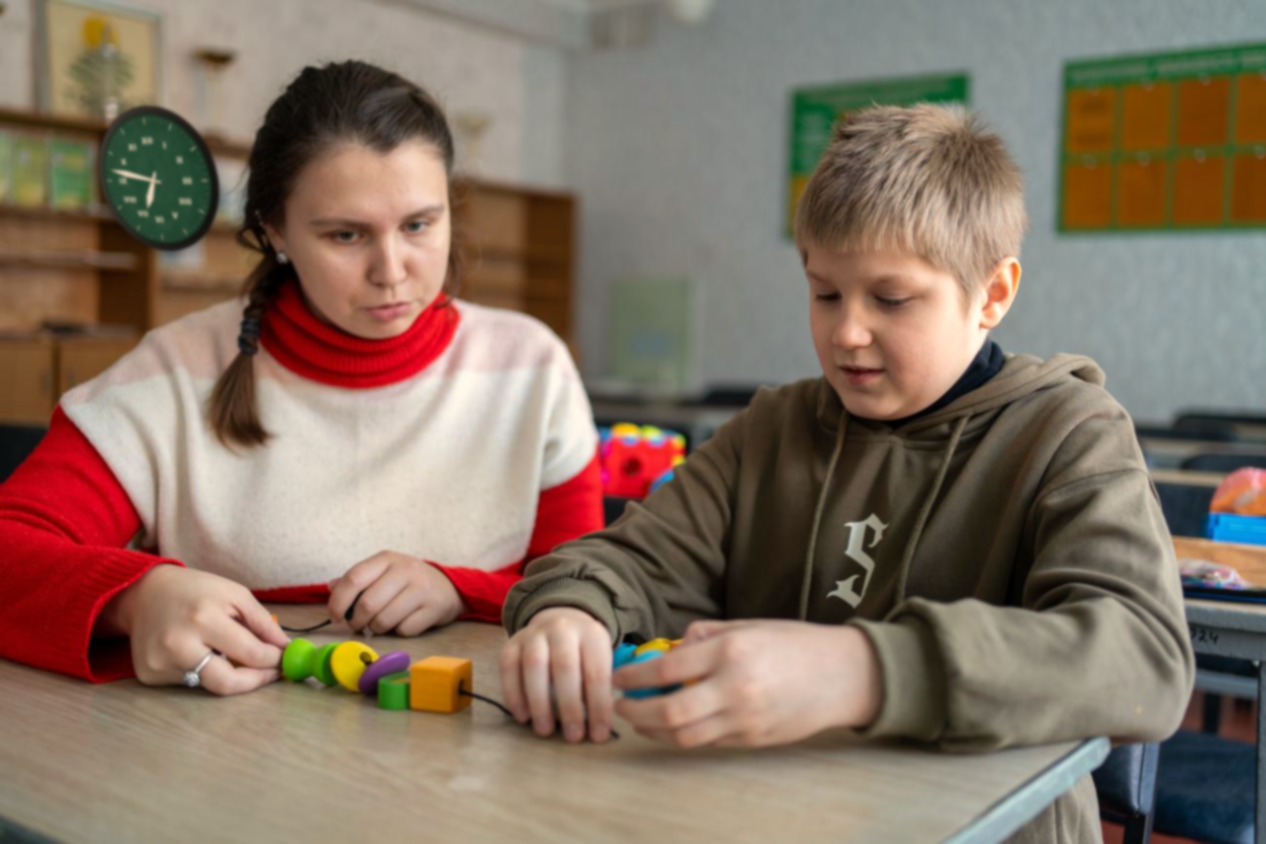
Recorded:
6,47
